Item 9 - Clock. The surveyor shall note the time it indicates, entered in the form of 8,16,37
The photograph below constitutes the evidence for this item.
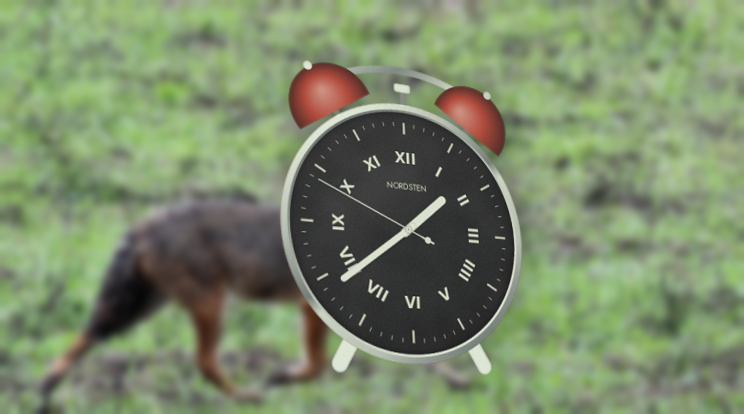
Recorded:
1,38,49
